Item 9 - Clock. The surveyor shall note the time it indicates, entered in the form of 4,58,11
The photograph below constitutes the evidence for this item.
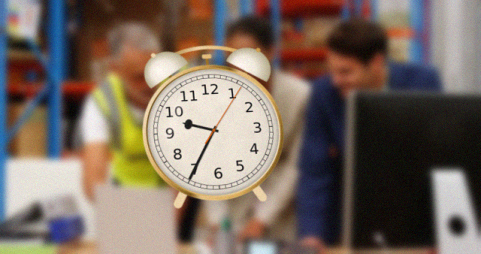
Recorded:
9,35,06
